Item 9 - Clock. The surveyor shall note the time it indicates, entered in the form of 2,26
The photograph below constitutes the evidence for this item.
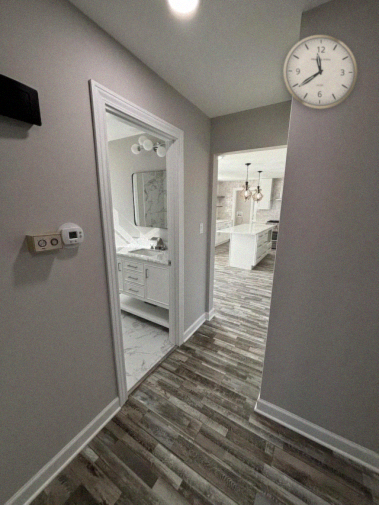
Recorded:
11,39
